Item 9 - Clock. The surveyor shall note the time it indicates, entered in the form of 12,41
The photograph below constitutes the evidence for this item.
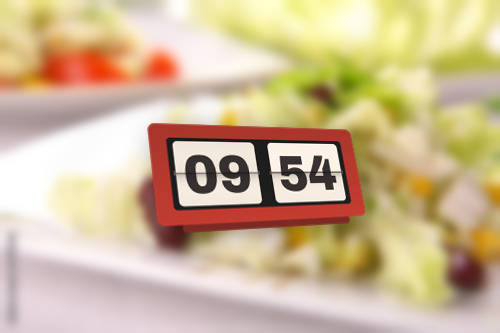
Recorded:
9,54
